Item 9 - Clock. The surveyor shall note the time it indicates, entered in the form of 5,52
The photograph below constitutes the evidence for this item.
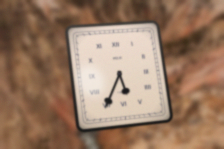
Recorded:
5,35
